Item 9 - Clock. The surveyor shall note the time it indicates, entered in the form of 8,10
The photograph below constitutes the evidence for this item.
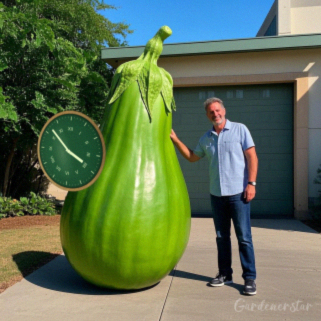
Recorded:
3,52
